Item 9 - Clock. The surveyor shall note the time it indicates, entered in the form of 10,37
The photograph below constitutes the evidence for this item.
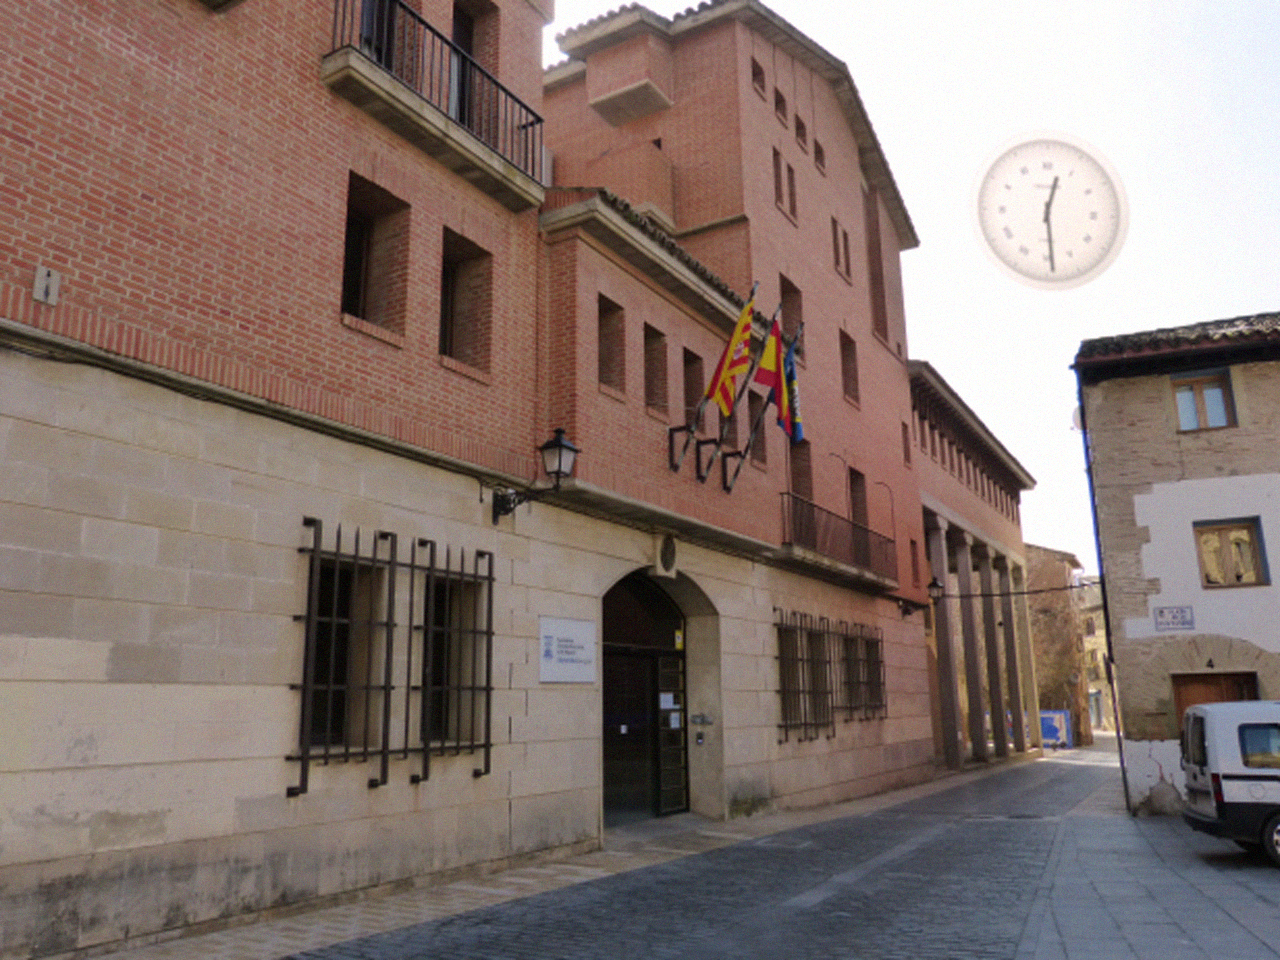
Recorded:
12,29
